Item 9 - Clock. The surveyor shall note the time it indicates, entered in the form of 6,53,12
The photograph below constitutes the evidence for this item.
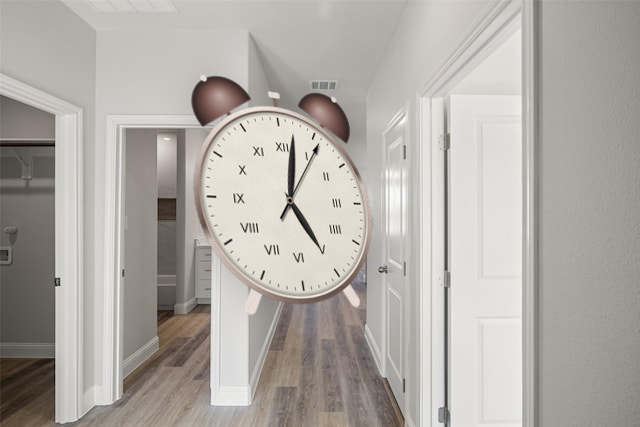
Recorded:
5,02,06
